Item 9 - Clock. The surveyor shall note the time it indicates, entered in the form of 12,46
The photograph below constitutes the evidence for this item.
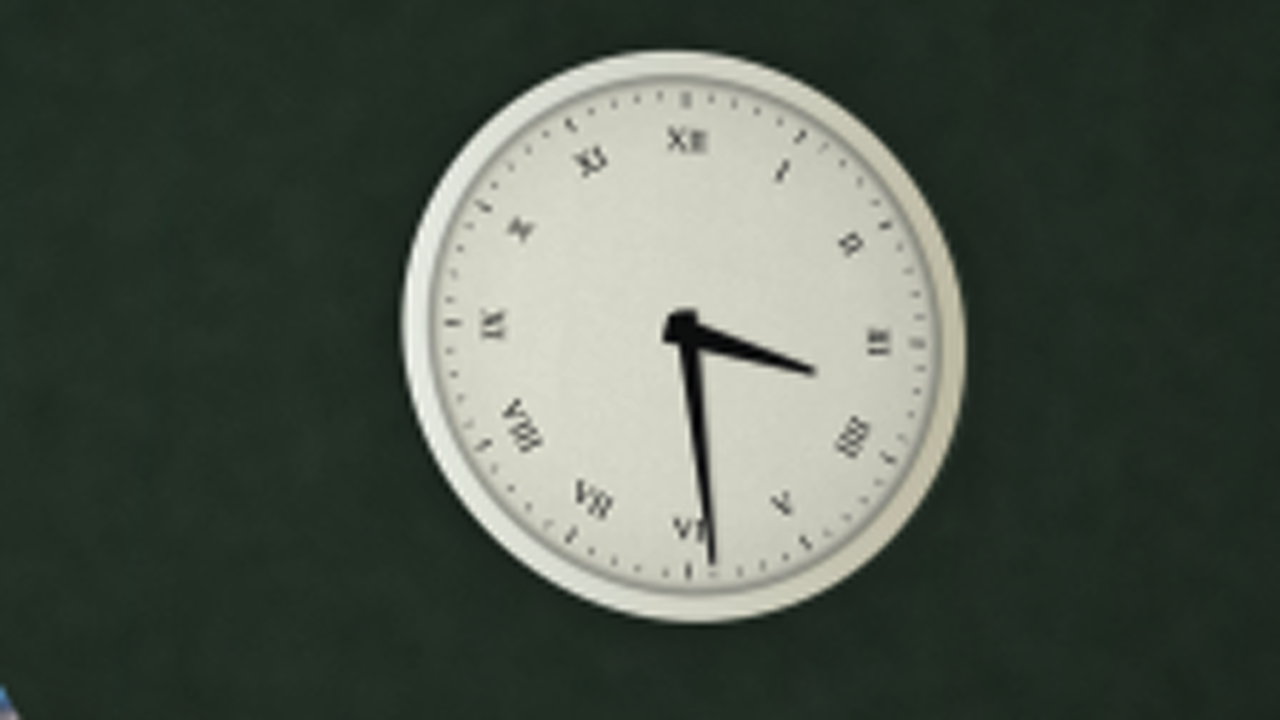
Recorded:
3,29
